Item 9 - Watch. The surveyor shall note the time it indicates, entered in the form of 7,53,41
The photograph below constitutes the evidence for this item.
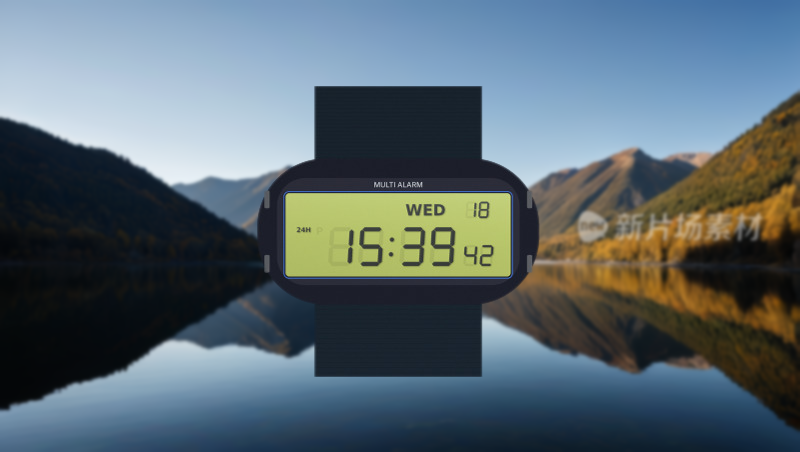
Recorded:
15,39,42
